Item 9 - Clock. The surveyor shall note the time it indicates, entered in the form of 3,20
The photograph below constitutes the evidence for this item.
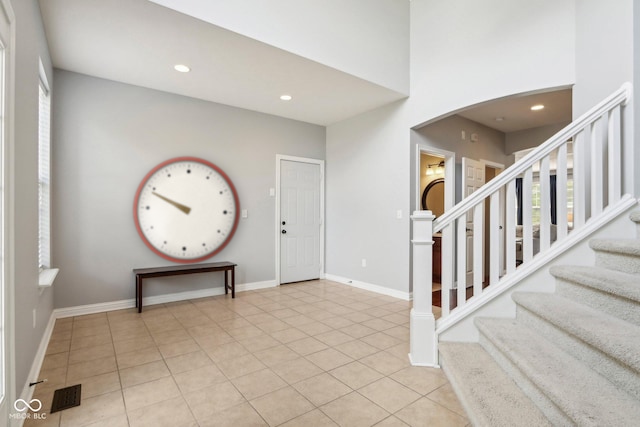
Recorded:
9,49
